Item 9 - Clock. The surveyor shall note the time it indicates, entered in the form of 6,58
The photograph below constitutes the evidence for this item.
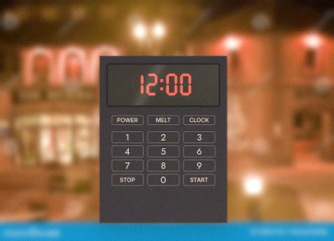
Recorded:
12,00
